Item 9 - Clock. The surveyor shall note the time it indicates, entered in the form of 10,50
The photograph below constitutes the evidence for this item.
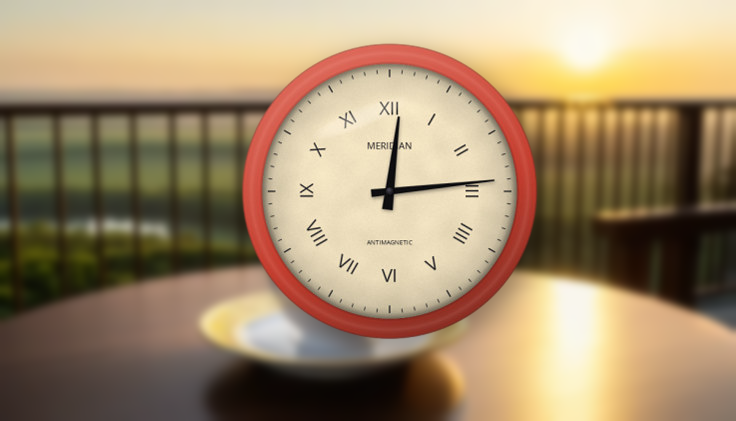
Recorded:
12,14
